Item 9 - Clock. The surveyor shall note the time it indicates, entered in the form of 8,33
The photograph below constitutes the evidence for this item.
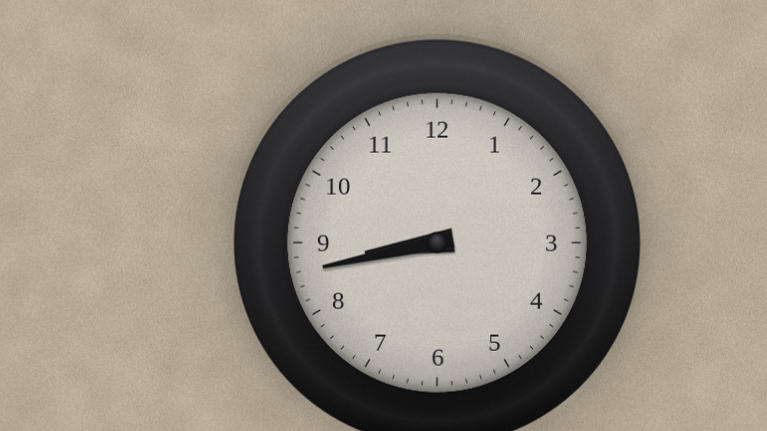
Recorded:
8,43
